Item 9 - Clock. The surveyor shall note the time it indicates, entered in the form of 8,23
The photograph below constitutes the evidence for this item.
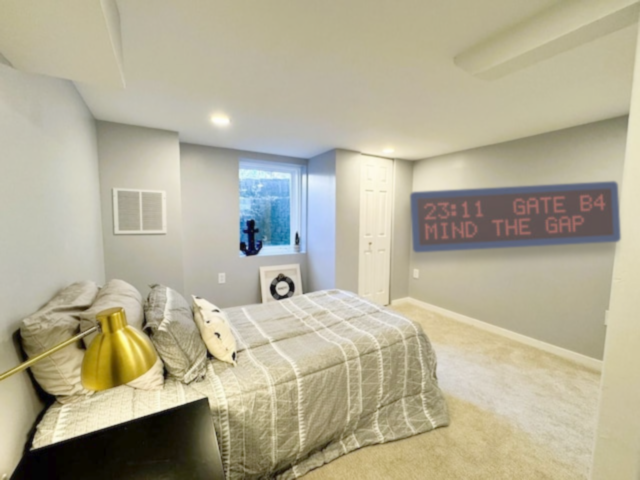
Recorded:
23,11
